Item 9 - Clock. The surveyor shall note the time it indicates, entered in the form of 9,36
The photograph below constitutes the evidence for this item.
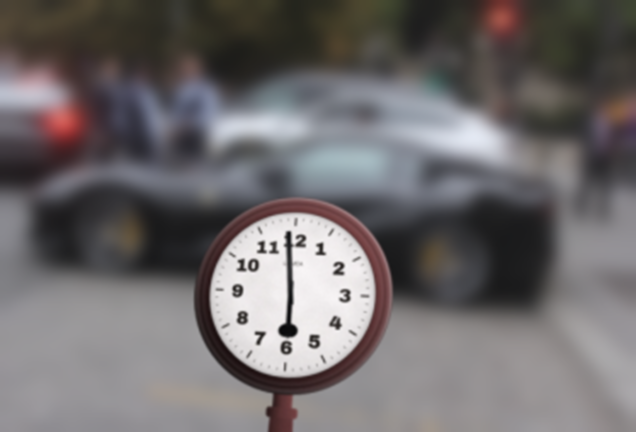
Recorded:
5,59
